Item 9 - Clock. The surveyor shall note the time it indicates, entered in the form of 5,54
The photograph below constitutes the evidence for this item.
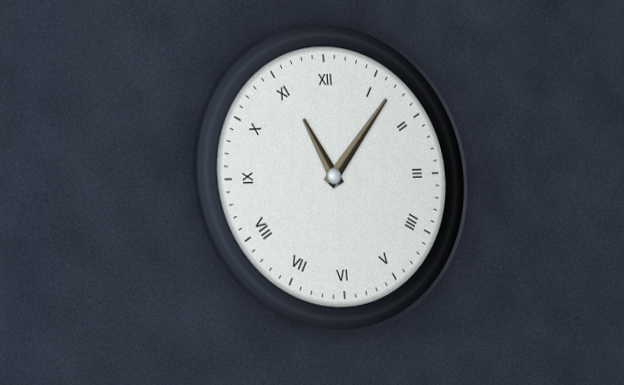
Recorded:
11,07
